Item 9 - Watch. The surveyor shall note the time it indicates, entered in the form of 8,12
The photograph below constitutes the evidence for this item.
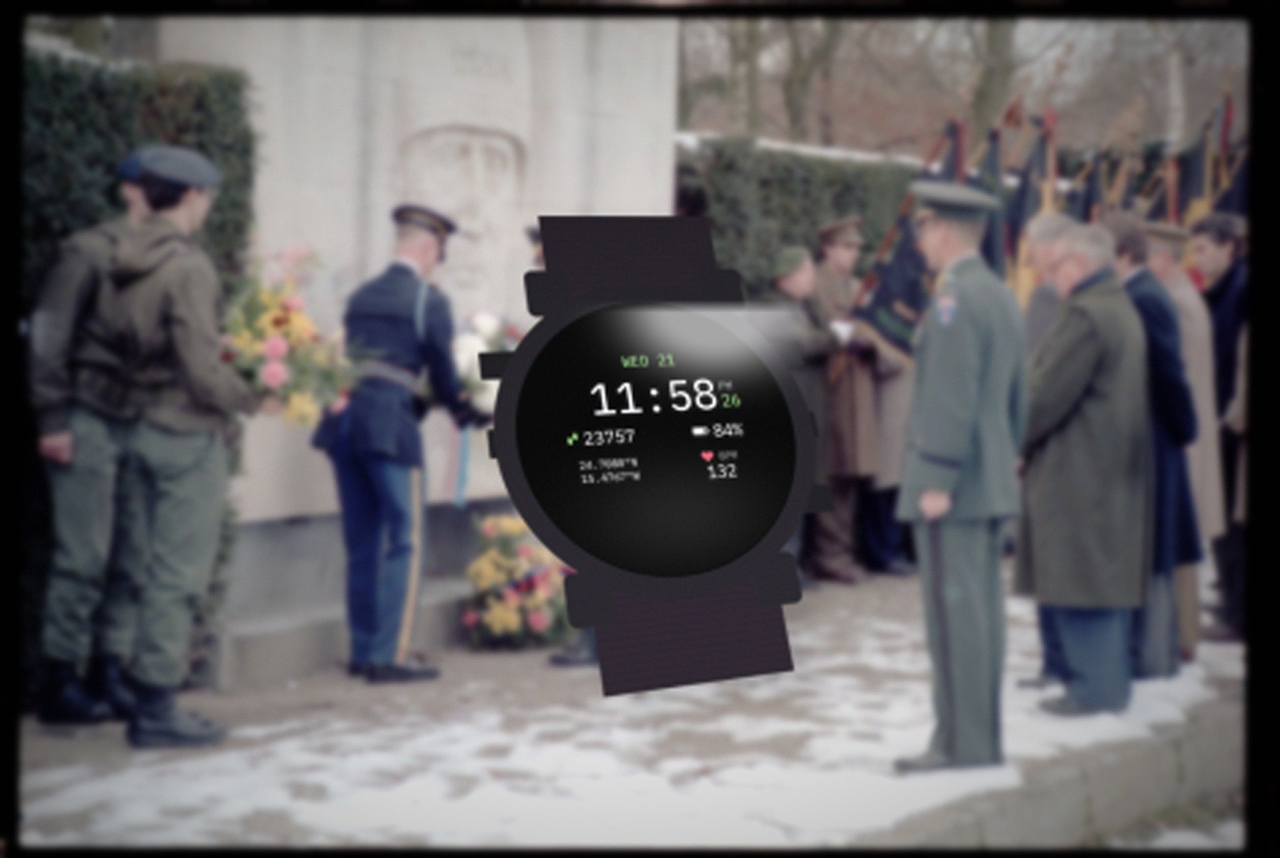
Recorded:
11,58
